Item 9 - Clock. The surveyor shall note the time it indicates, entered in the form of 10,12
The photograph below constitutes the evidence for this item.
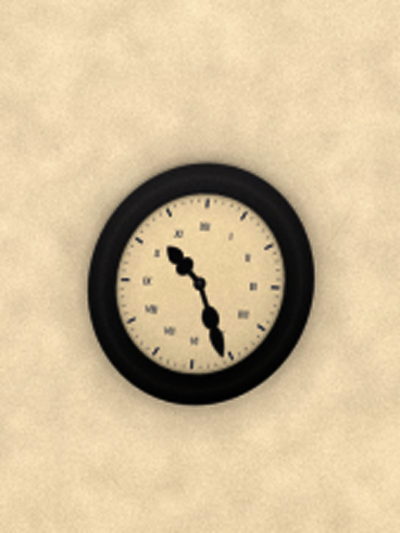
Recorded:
10,26
